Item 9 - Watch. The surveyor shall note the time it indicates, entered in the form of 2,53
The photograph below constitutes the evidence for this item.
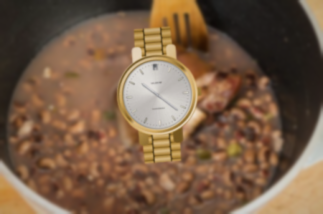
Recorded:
10,22
